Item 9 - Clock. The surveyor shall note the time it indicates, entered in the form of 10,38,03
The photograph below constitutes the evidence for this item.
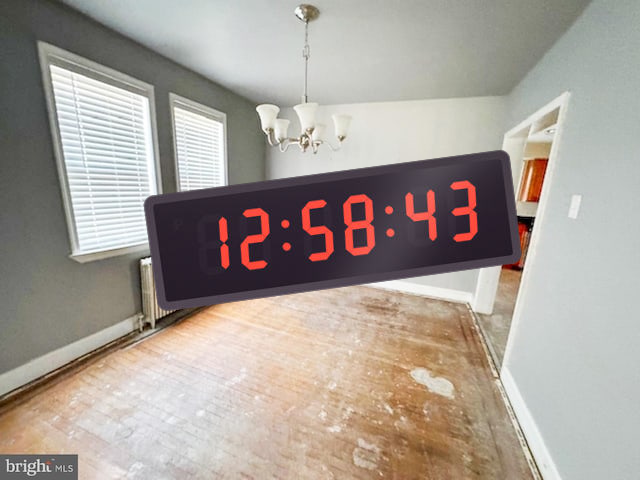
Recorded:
12,58,43
